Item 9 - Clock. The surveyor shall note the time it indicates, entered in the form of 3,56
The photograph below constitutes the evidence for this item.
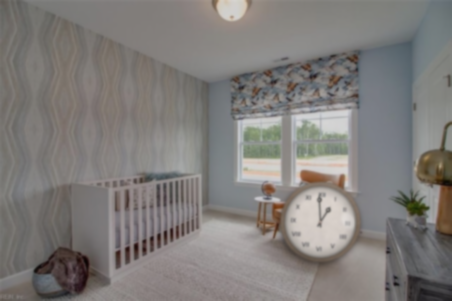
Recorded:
12,59
